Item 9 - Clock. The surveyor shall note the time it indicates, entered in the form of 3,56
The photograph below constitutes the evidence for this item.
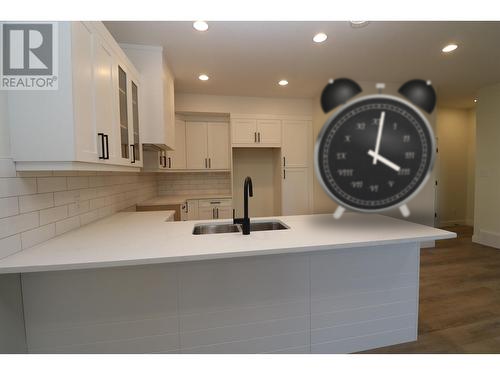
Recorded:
4,01
